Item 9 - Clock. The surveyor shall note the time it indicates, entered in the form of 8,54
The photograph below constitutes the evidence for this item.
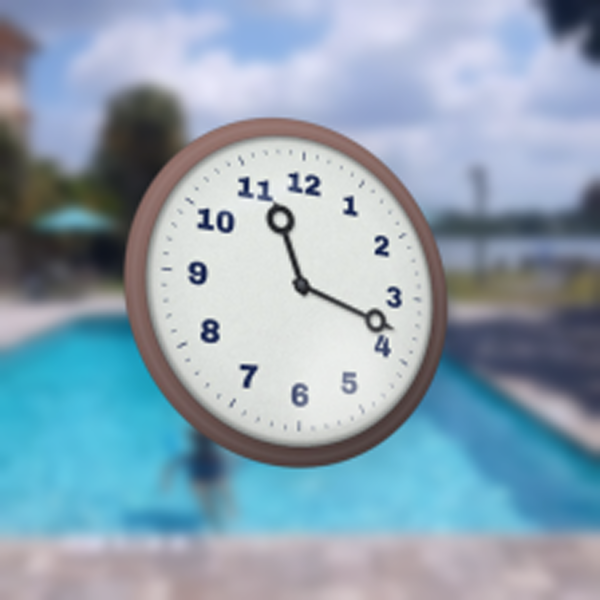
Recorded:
11,18
